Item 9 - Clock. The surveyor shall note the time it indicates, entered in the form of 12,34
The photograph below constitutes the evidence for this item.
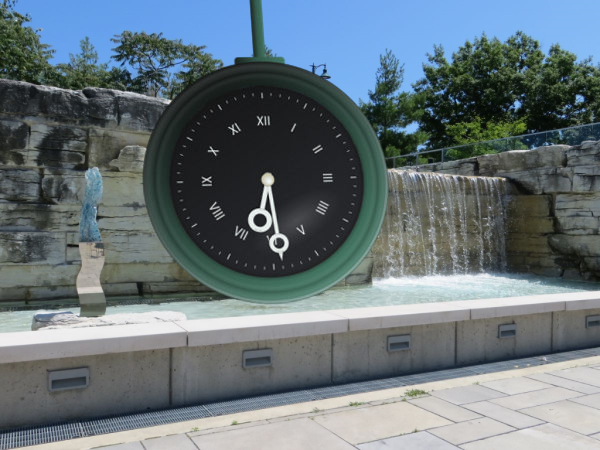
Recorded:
6,29
